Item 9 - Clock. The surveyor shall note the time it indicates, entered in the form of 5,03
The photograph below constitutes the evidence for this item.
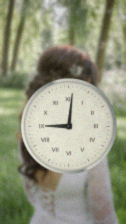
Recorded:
9,01
